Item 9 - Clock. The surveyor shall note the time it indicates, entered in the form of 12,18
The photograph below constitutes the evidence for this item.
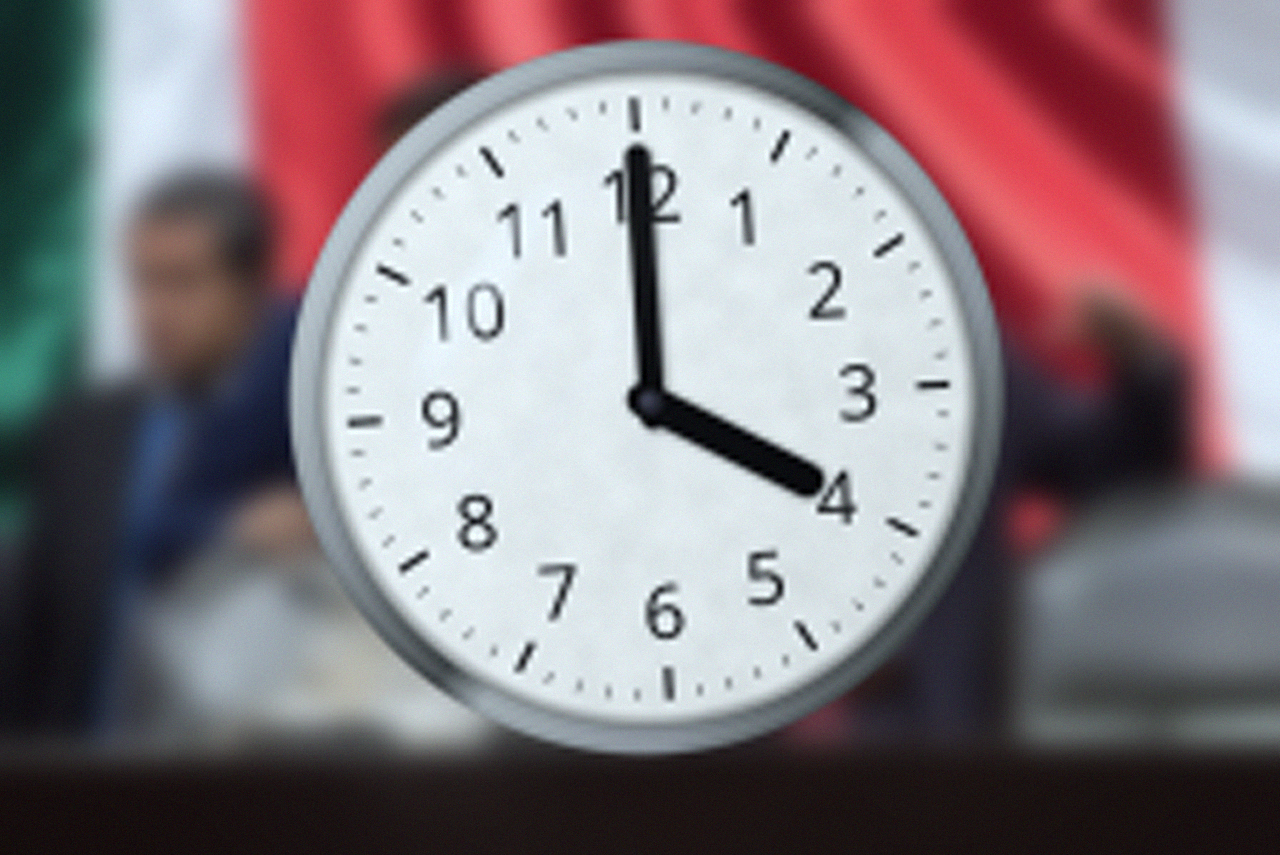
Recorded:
4,00
